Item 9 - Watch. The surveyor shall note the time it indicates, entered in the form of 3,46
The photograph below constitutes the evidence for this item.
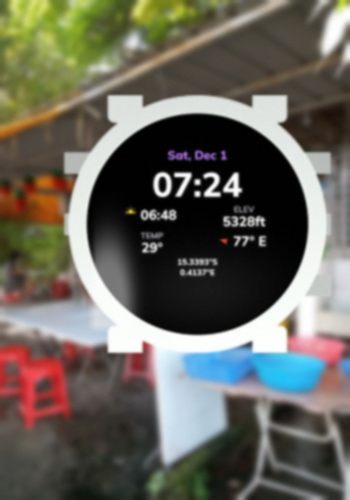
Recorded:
7,24
